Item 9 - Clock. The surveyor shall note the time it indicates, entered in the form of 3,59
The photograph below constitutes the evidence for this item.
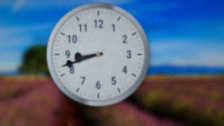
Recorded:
8,42
